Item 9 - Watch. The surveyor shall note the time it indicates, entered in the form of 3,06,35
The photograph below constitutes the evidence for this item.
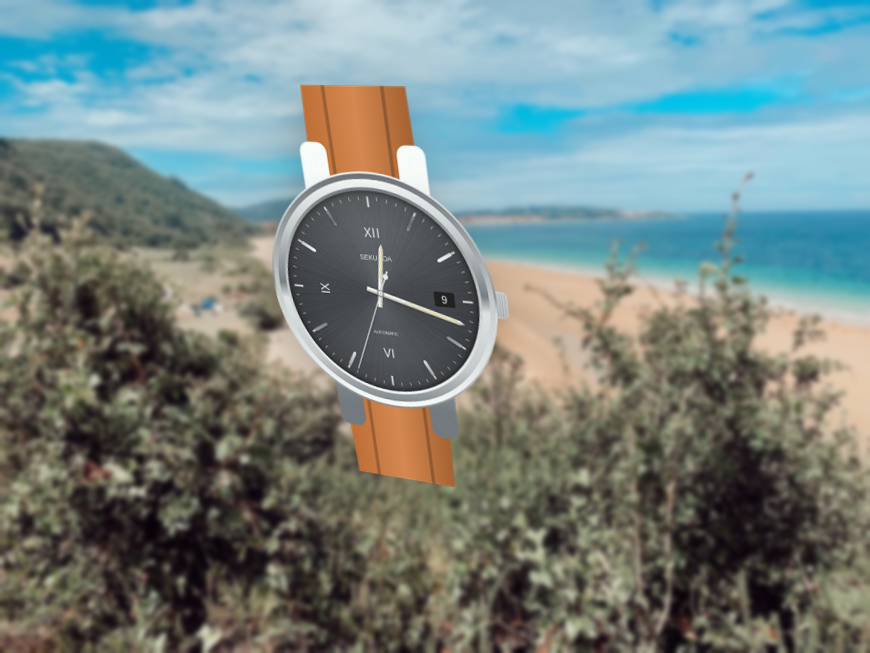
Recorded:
12,17,34
